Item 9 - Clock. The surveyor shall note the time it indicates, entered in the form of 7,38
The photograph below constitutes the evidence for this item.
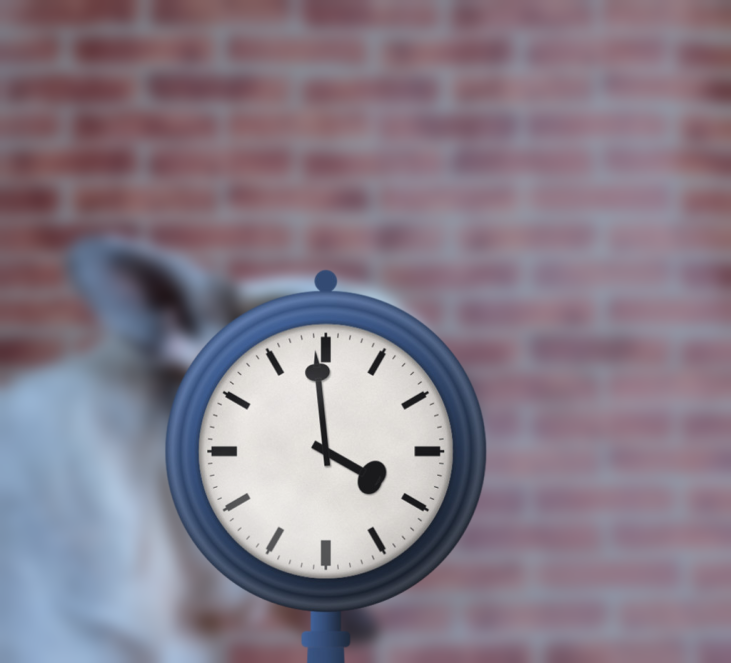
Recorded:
3,59
